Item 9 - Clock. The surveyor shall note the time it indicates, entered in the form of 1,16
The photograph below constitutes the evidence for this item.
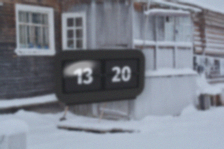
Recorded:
13,20
